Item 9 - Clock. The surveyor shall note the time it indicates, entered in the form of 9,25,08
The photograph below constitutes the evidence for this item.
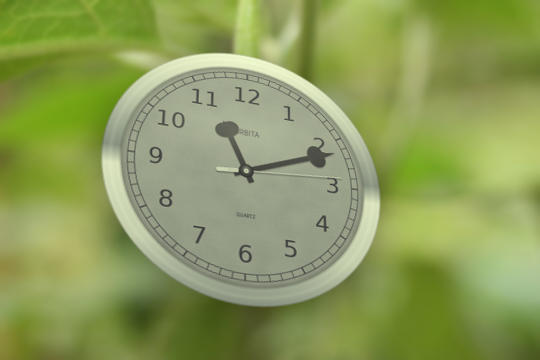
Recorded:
11,11,14
